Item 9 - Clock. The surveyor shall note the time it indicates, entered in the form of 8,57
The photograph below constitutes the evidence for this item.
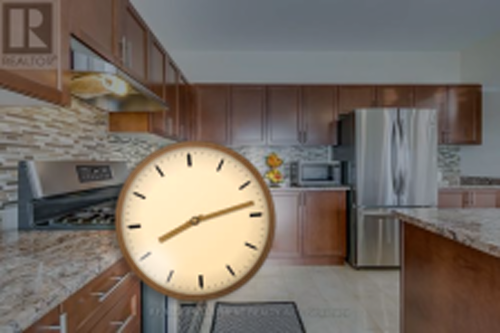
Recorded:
8,13
